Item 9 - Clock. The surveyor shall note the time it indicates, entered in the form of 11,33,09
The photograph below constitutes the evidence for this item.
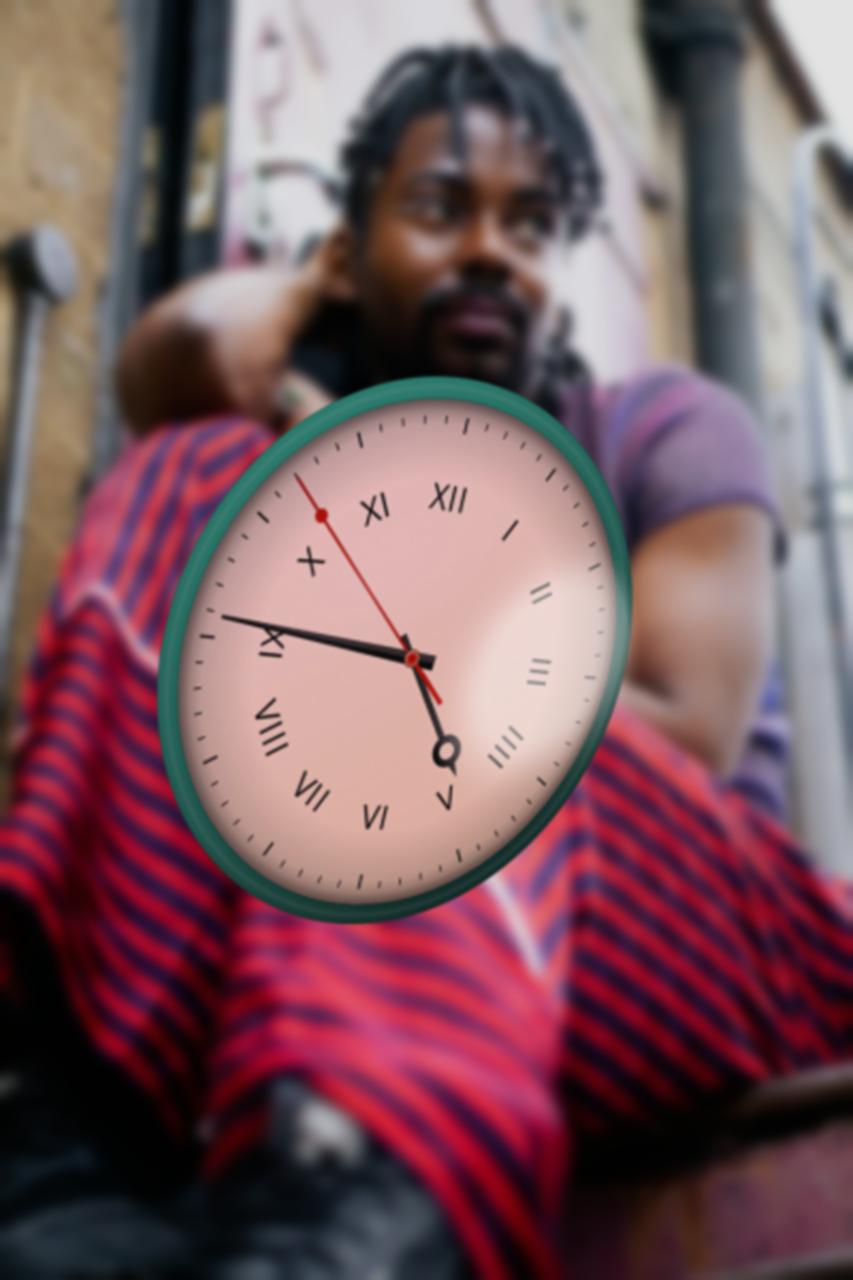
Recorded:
4,45,52
